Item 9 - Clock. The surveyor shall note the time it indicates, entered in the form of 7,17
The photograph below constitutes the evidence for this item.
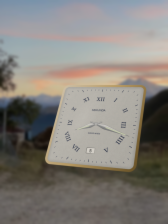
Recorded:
8,18
